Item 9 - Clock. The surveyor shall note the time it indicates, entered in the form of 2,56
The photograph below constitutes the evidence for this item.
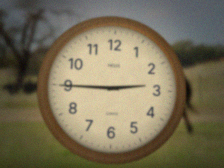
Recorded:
2,45
